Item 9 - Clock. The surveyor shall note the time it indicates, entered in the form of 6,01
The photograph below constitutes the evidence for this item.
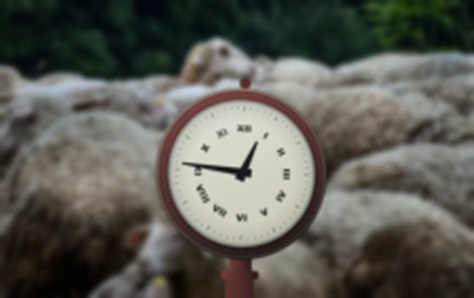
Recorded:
12,46
